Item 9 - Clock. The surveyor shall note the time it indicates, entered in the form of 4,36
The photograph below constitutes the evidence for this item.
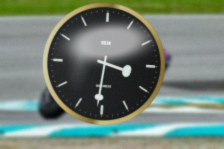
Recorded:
3,31
